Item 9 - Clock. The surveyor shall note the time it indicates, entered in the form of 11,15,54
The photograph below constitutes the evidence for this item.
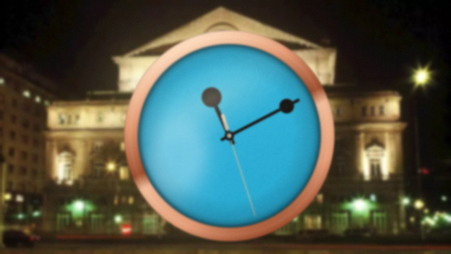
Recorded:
11,10,27
